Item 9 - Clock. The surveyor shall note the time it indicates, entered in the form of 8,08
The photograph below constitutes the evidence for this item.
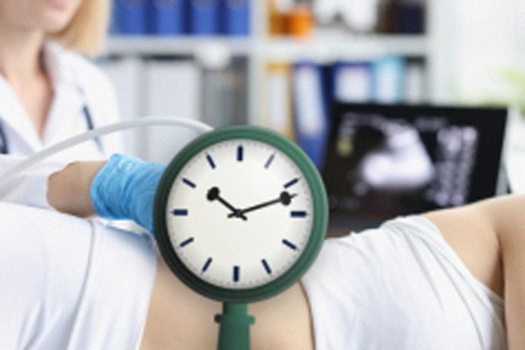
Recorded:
10,12
